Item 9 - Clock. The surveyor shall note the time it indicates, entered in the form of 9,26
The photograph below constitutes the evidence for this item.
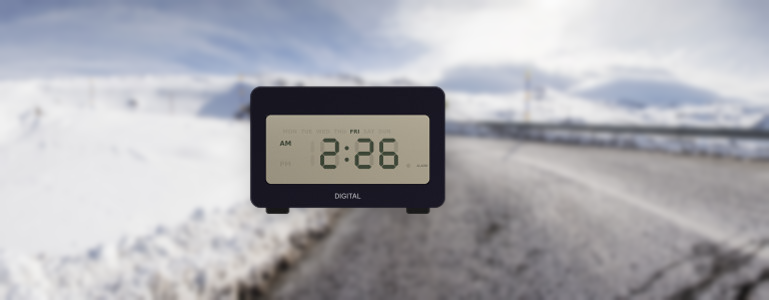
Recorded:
2,26
